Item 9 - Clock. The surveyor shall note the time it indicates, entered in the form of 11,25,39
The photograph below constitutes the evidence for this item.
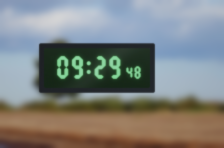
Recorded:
9,29,48
